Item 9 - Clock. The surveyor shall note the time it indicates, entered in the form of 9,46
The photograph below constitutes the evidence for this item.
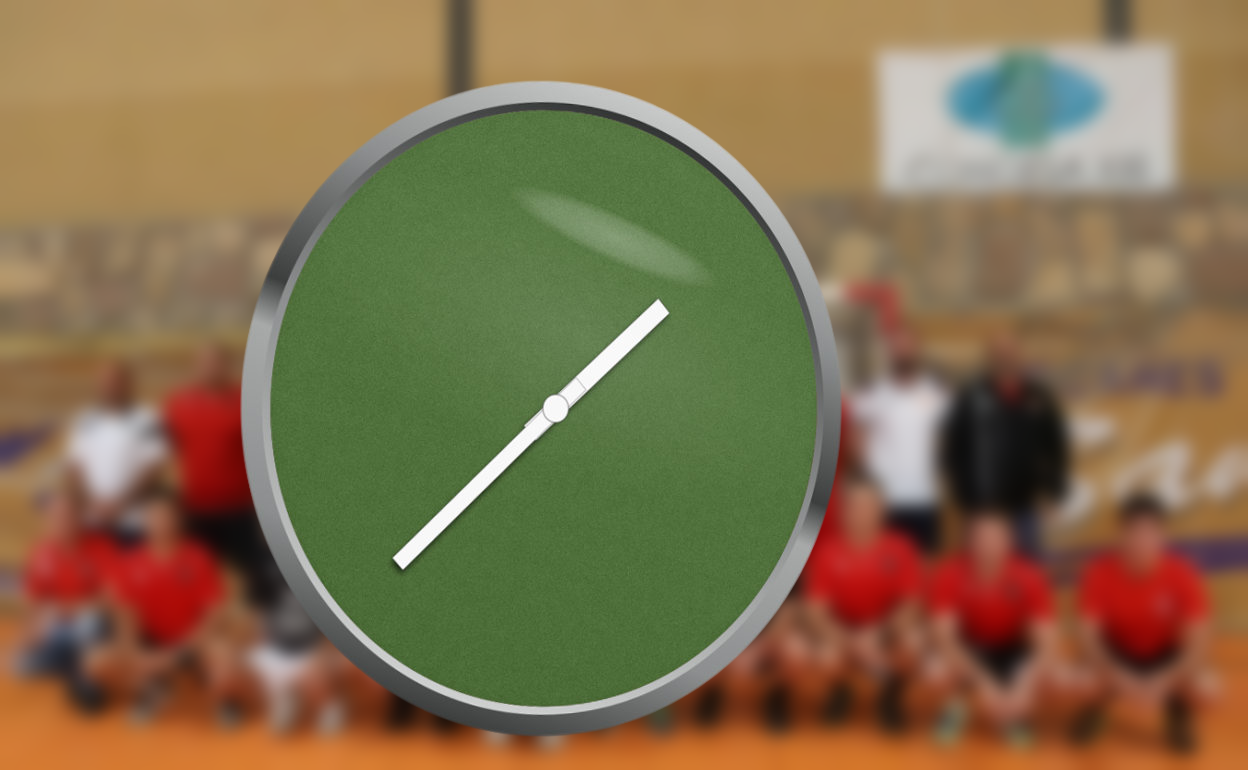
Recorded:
1,38
